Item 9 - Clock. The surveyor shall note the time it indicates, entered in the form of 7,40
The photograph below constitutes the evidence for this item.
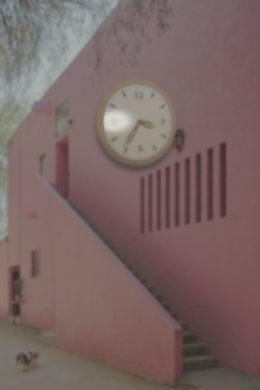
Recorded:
3,36
